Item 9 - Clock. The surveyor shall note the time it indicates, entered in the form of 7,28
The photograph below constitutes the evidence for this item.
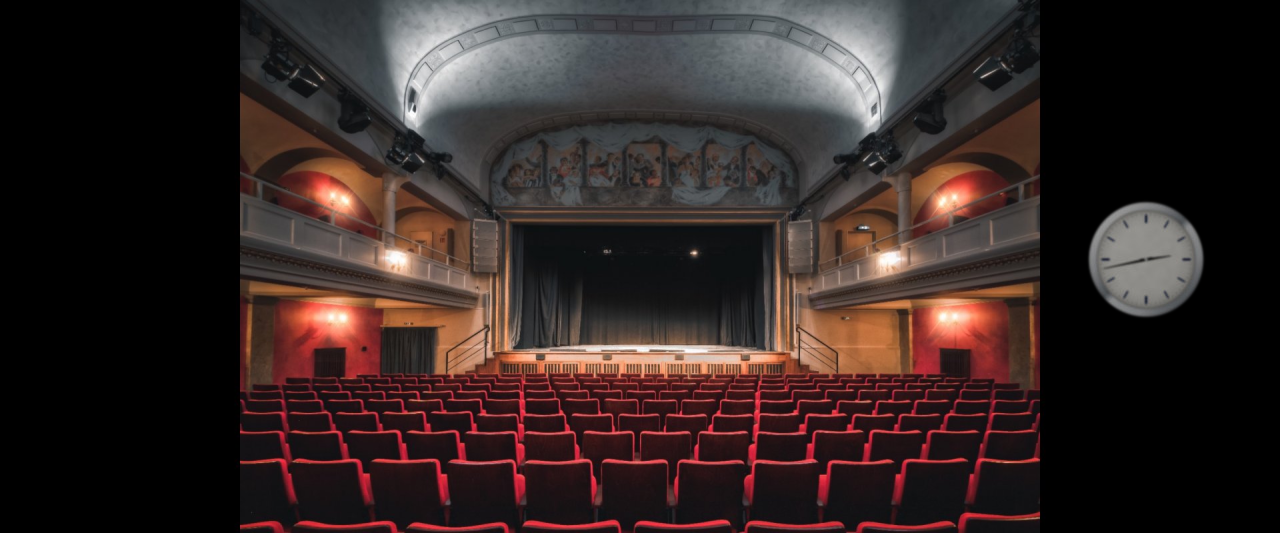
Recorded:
2,43
